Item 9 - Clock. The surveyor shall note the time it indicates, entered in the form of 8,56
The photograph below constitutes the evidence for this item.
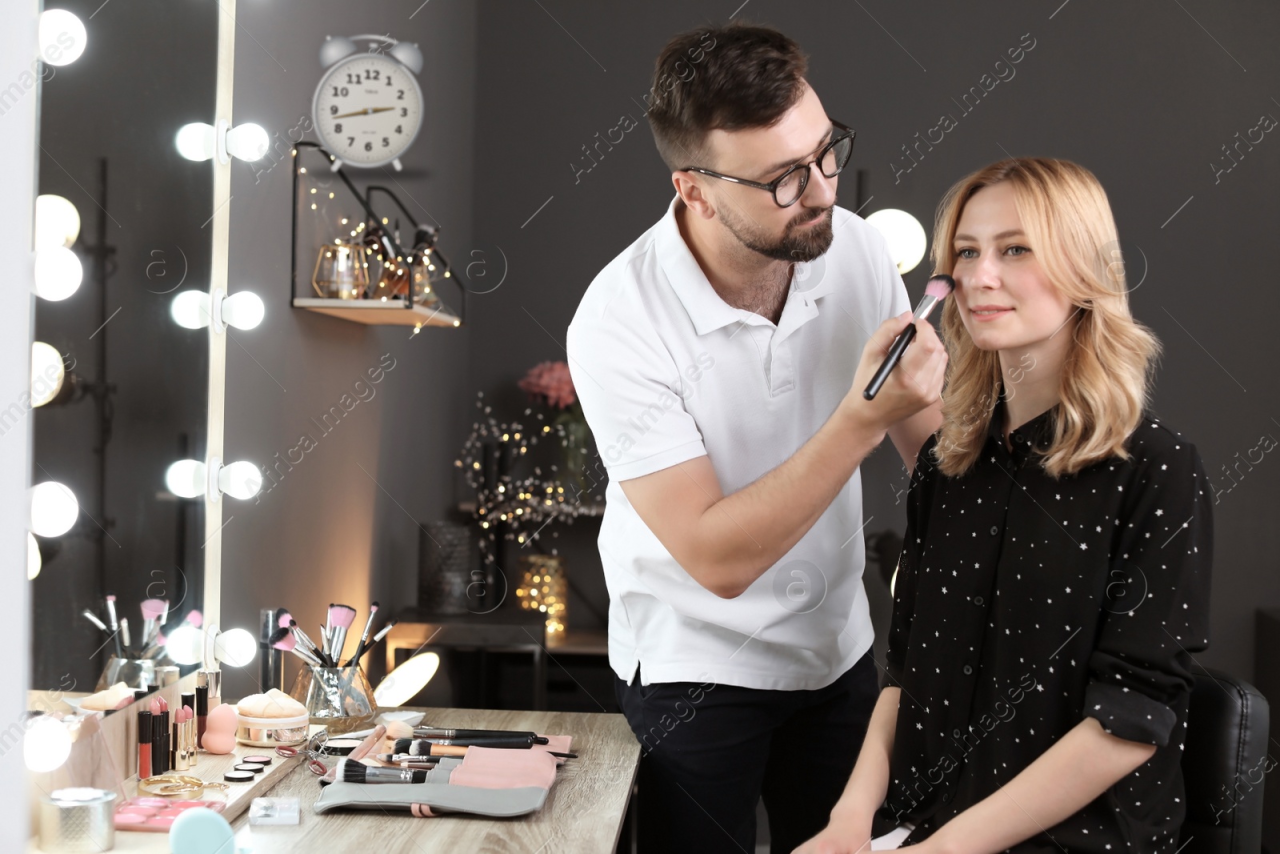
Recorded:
2,43
